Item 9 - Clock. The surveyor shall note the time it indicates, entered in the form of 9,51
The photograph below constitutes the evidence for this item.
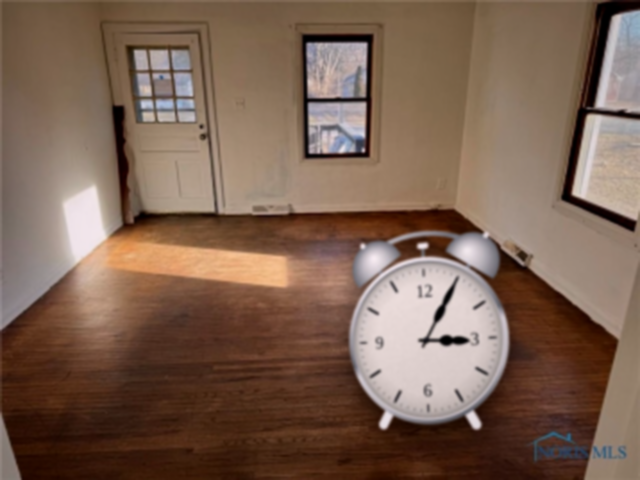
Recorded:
3,05
